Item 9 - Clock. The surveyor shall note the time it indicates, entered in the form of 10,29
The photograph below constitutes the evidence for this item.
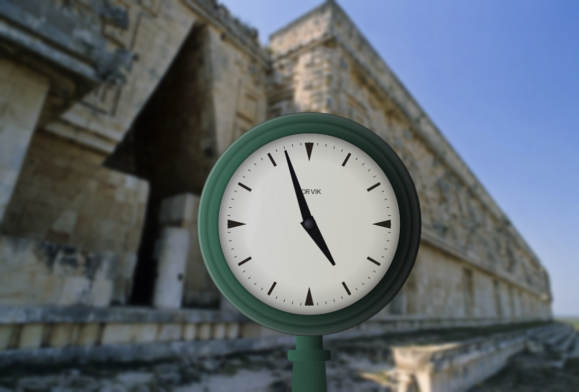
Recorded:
4,57
